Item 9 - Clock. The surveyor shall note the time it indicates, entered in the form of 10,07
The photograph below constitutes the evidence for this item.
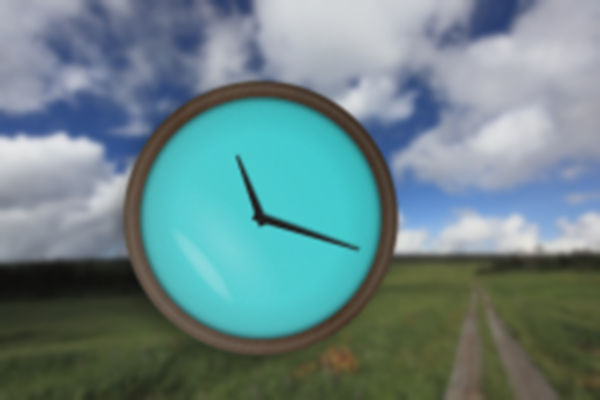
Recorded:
11,18
